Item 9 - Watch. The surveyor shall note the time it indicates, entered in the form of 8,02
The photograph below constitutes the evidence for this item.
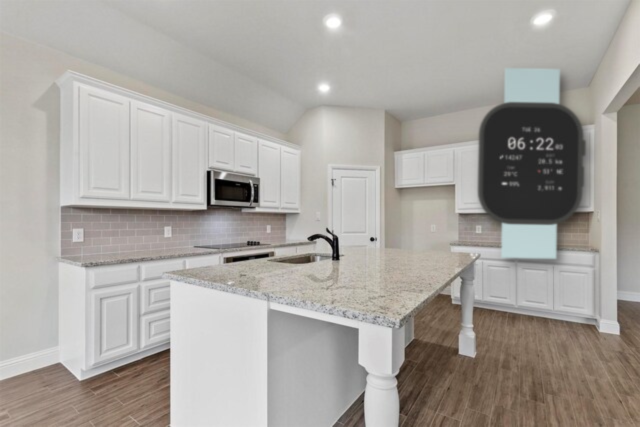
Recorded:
6,22
